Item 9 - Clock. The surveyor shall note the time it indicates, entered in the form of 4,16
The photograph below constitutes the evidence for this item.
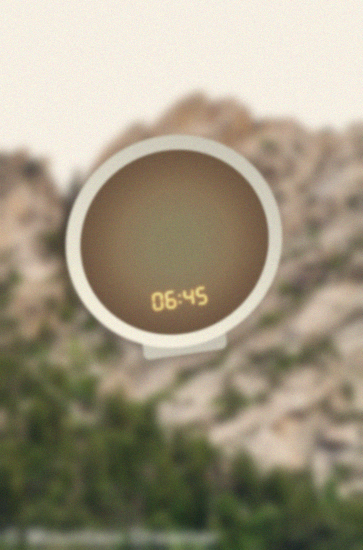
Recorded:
6,45
